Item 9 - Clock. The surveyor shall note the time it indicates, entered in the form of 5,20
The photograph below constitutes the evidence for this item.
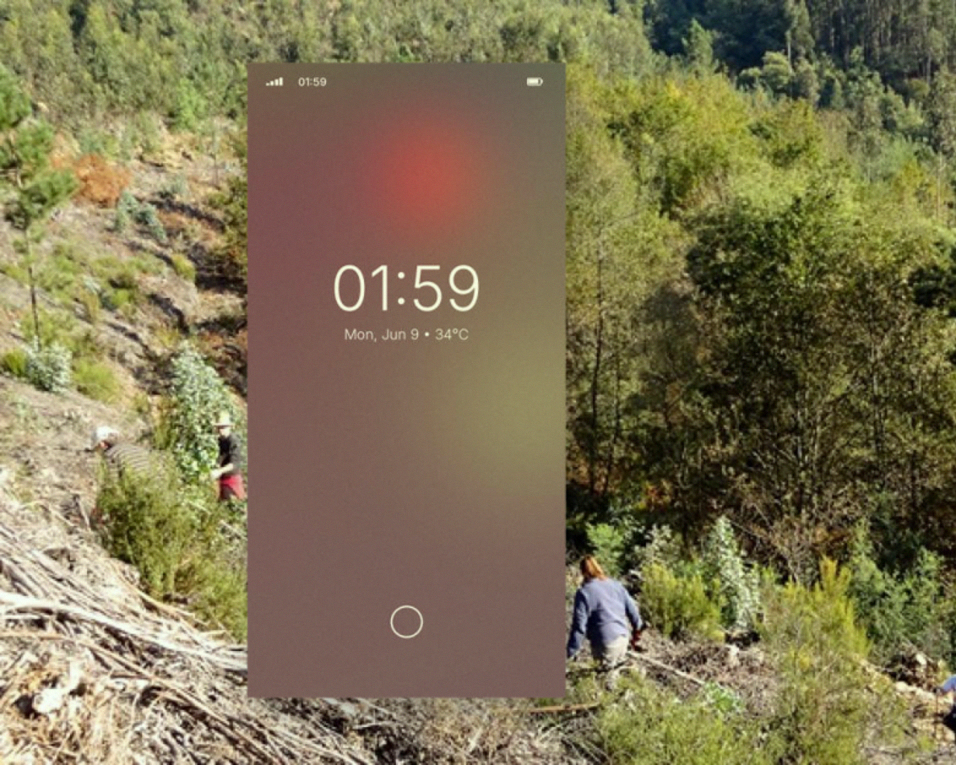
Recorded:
1,59
